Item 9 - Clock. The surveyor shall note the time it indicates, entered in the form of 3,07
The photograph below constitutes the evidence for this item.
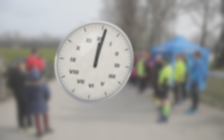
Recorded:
12,01
